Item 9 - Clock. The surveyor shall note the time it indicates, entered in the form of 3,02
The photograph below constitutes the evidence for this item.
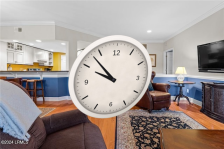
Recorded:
9,53
